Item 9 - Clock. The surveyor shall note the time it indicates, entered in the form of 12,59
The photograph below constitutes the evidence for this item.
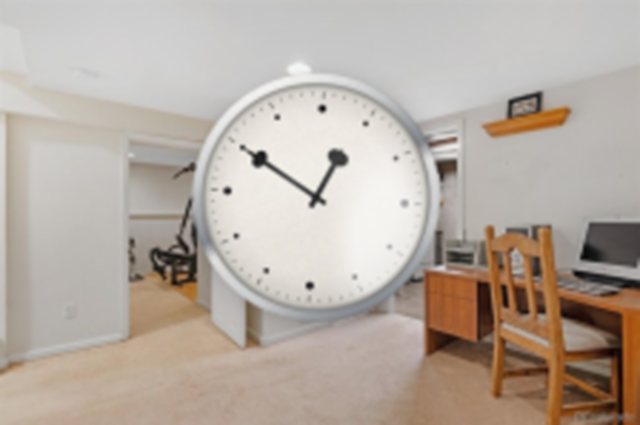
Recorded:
12,50
